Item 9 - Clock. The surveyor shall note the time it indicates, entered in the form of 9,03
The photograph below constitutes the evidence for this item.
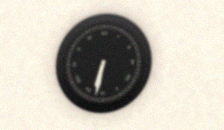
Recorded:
6,32
